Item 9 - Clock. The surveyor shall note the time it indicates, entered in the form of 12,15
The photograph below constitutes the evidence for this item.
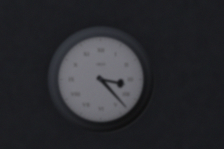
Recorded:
3,23
